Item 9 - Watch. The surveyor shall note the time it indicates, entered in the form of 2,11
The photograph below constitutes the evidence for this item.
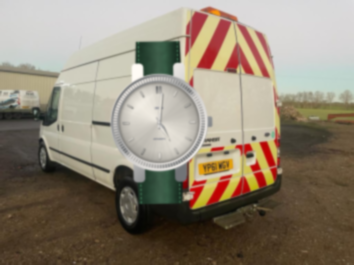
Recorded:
5,01
